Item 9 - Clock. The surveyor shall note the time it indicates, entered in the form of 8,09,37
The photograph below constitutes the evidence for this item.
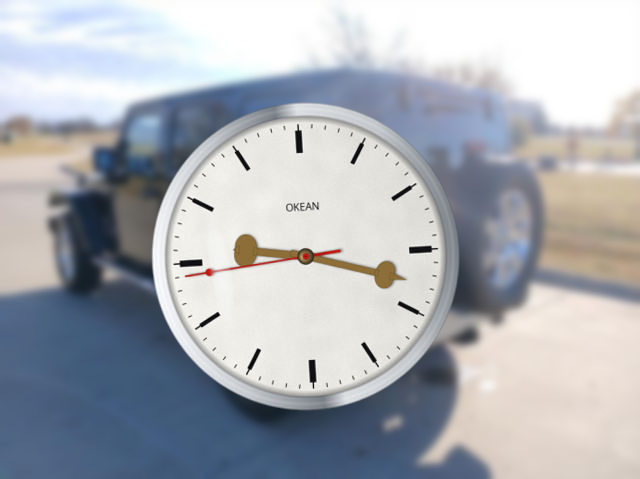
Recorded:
9,17,44
